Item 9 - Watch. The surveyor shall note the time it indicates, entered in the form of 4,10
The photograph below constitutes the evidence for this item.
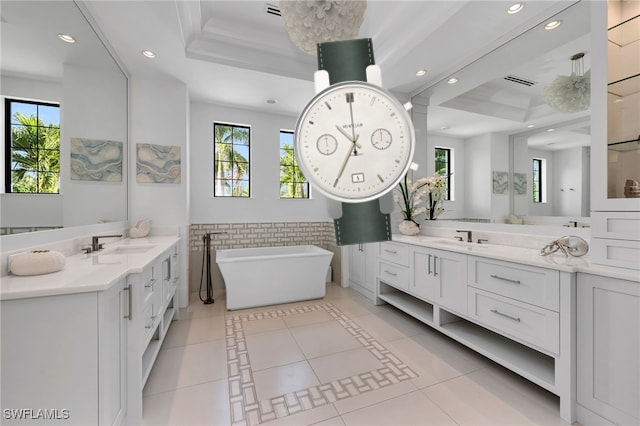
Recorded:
10,35
